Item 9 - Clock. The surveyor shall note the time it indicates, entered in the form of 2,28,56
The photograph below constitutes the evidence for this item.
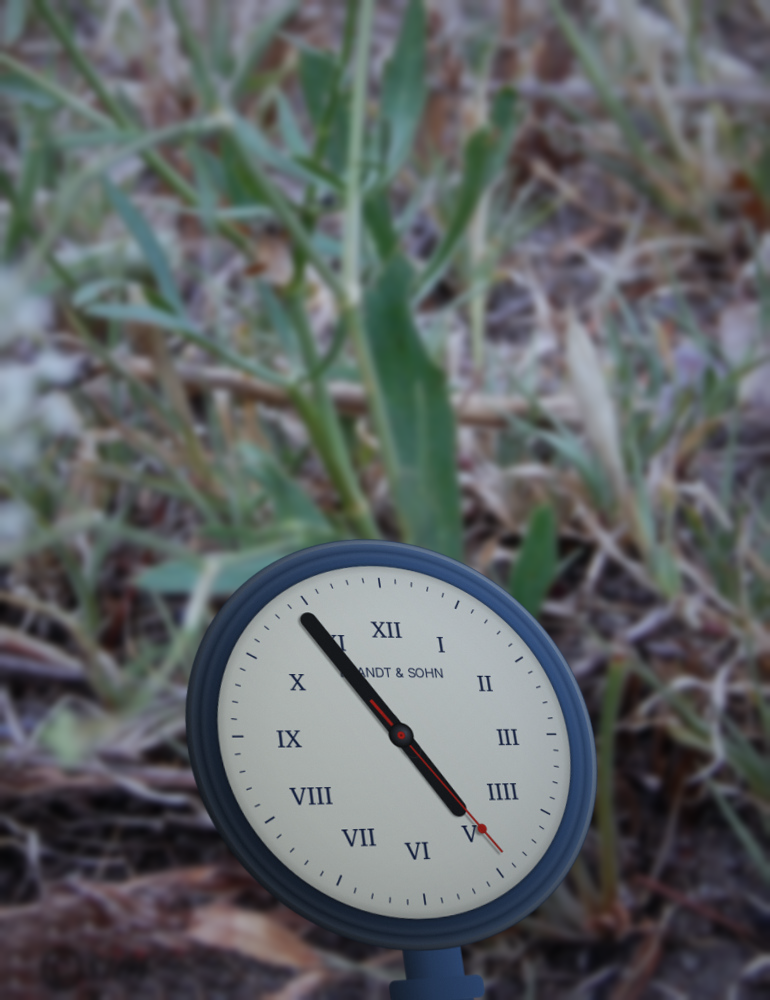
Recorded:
4,54,24
